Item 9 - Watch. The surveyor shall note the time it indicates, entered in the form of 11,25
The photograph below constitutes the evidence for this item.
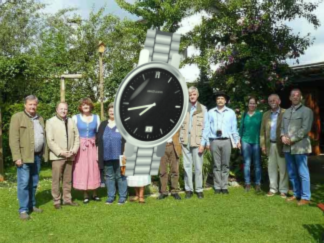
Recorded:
7,43
